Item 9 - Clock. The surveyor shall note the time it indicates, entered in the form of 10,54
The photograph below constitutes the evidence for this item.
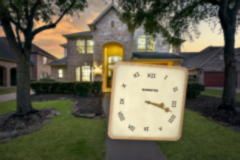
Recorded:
3,18
